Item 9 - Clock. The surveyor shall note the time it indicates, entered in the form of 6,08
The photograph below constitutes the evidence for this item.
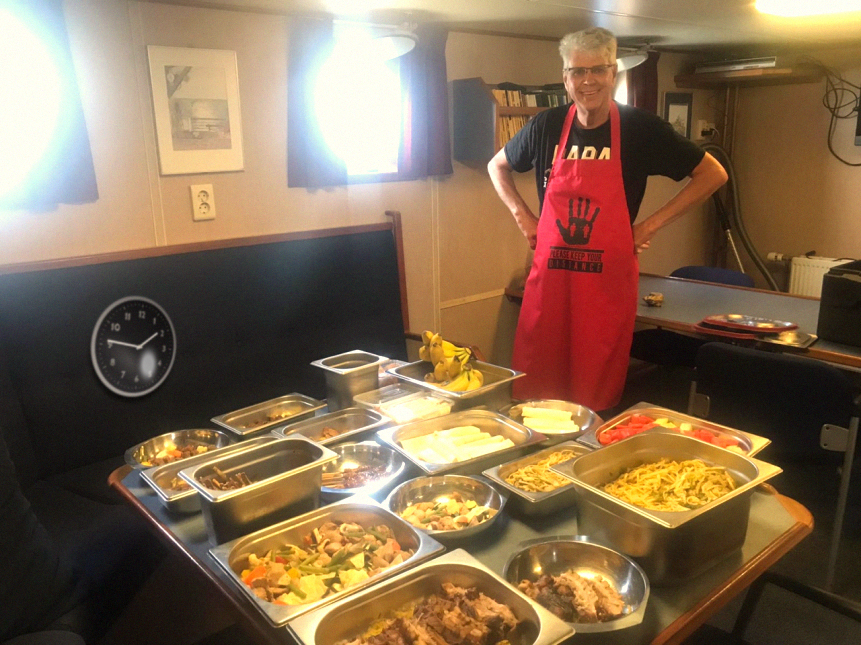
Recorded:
1,46
